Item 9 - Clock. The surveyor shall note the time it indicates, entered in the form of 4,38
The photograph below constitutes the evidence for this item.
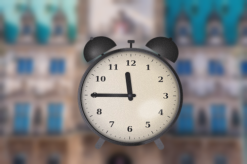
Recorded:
11,45
